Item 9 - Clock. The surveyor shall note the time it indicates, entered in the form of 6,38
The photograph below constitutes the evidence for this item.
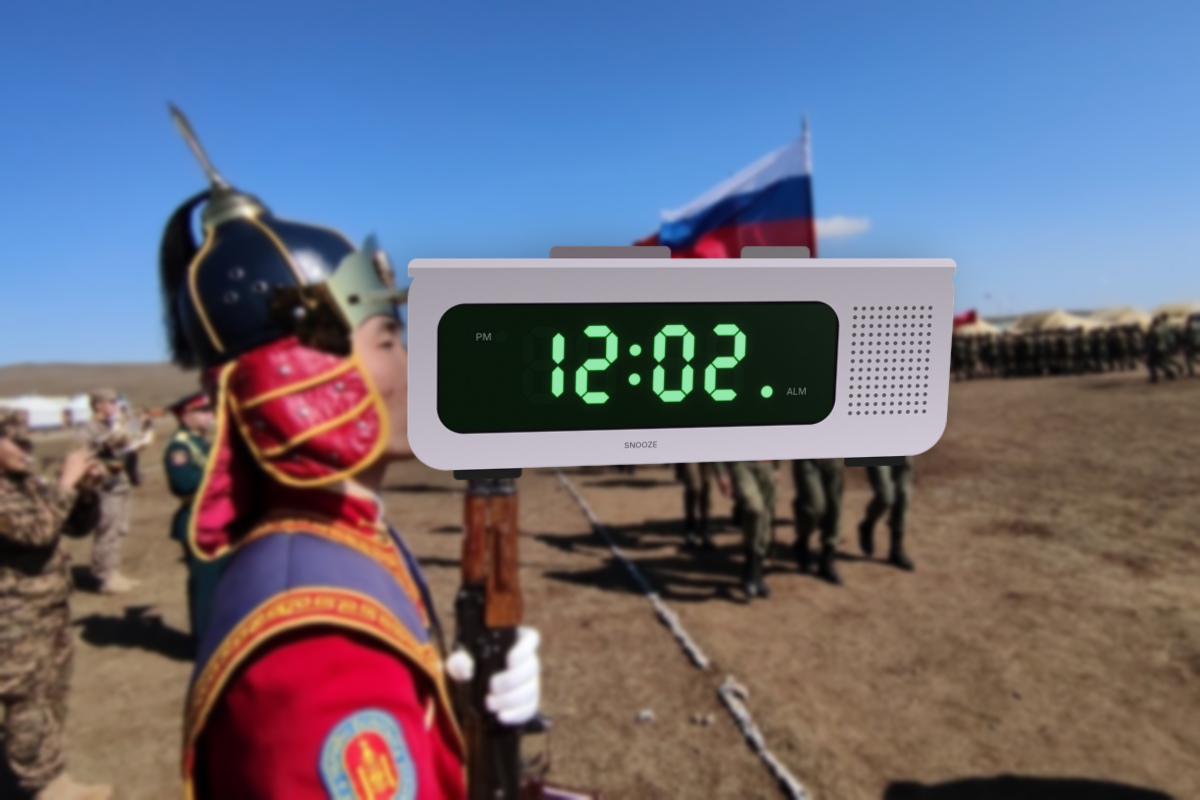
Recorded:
12,02
